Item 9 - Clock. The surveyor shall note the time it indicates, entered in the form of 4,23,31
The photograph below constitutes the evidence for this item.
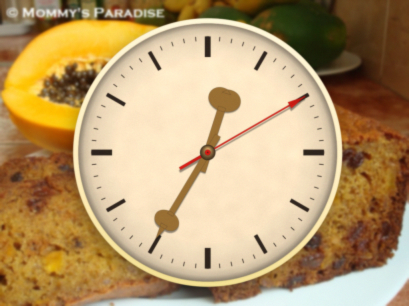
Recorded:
12,35,10
